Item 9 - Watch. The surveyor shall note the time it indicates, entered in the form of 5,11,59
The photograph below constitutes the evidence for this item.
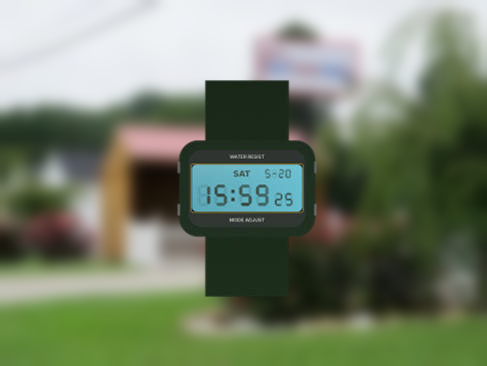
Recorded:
15,59,25
